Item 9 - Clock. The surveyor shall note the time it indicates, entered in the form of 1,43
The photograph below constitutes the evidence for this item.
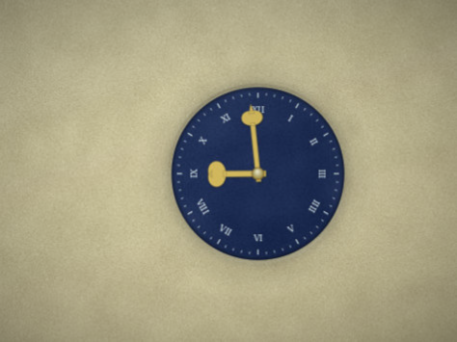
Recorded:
8,59
